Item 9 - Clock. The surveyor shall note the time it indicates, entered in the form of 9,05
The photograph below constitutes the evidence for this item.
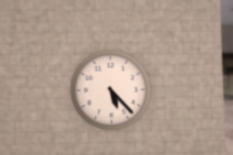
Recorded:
5,23
